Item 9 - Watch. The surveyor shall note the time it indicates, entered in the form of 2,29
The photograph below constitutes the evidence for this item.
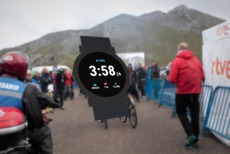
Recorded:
3,58
